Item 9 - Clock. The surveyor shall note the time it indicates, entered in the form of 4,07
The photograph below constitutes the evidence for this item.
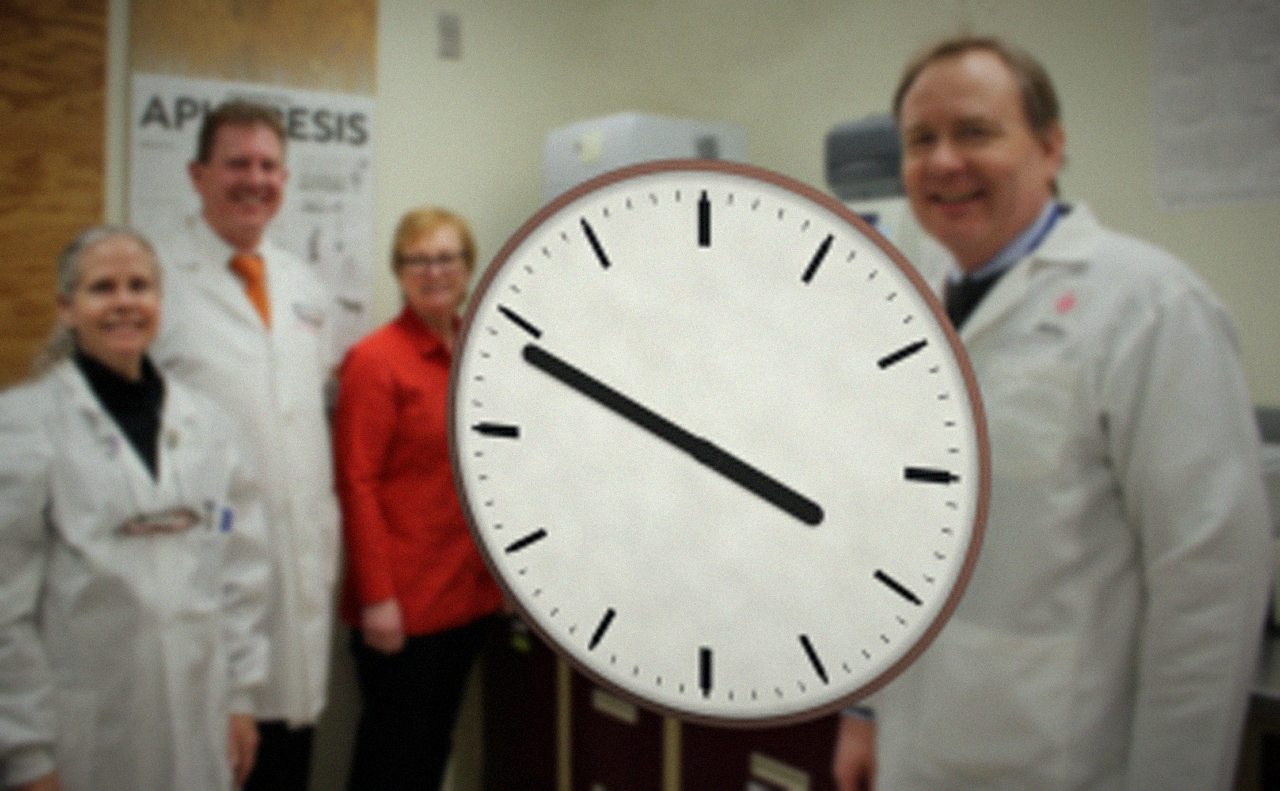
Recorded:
3,49
